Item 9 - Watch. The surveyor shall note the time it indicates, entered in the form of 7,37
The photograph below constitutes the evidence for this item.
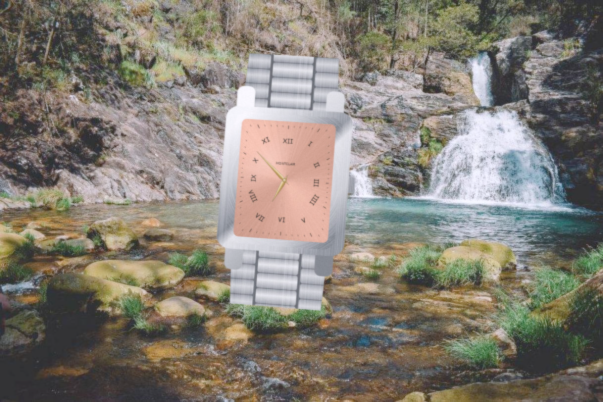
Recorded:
6,52
